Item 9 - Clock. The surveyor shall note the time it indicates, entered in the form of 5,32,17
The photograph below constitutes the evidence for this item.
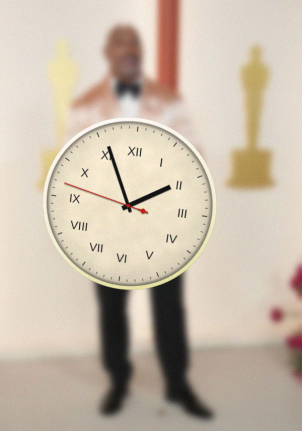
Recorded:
1,55,47
